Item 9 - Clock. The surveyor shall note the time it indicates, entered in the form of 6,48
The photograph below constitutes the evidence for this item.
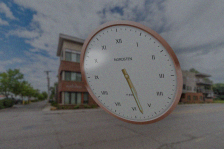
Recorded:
5,28
